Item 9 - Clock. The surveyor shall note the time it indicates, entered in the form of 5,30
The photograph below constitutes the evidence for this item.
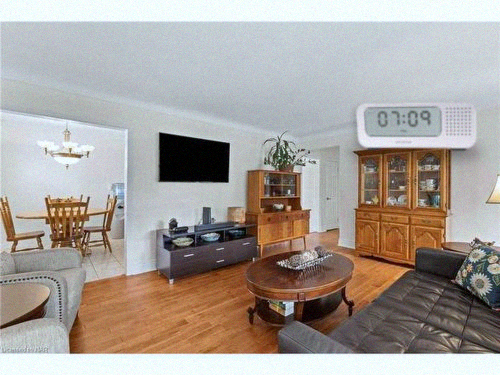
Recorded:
7,09
